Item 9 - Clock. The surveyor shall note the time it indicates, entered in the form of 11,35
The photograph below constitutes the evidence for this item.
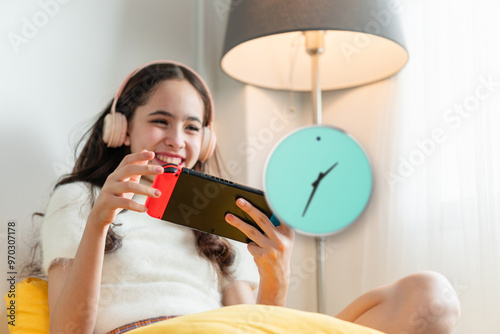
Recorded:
1,34
